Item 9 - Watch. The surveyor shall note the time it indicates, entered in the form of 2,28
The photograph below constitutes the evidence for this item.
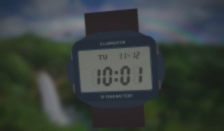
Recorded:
10,01
